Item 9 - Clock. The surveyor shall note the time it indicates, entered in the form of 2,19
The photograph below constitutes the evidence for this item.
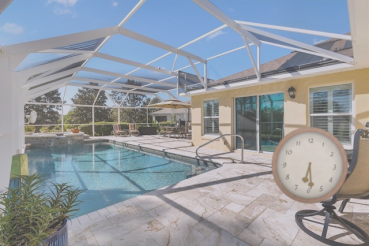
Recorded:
6,29
